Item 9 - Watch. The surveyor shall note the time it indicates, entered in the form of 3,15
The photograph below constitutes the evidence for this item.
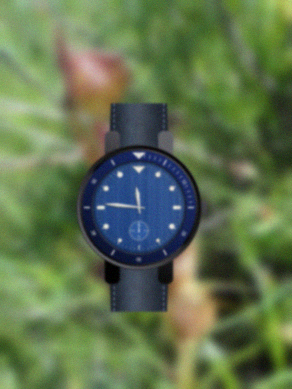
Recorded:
11,46
